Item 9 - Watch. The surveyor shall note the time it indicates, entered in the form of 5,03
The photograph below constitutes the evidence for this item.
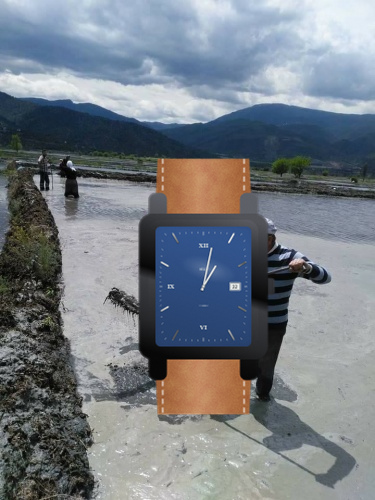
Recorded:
1,02
